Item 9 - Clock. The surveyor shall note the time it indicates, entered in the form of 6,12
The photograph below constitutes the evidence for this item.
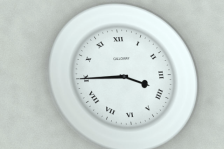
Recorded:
3,45
